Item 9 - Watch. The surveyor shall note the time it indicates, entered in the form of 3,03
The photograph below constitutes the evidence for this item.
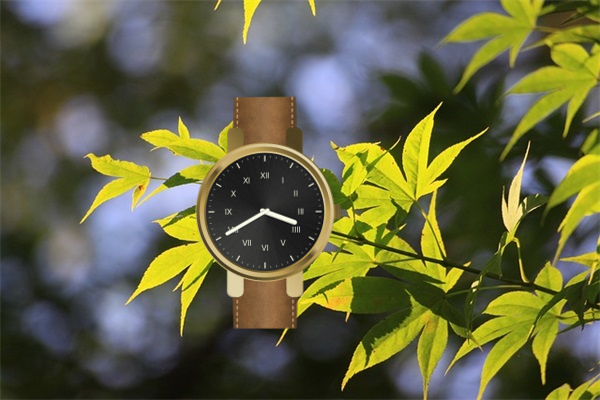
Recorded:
3,40
